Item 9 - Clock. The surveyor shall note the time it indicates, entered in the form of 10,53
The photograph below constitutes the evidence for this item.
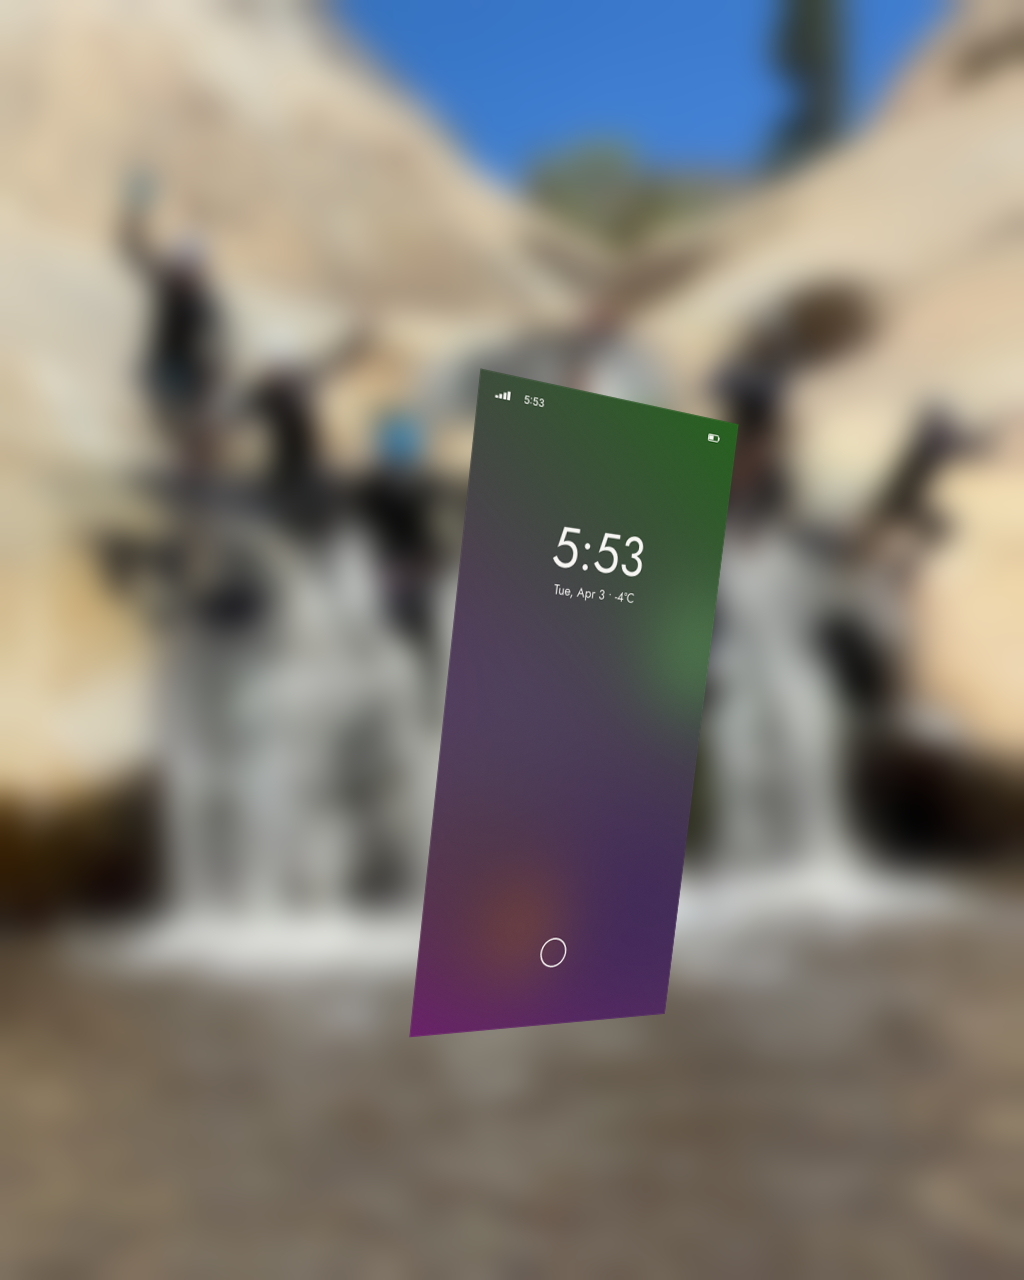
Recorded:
5,53
